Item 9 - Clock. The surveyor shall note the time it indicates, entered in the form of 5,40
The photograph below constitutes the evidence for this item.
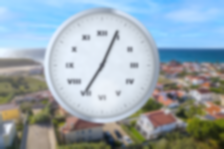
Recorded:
7,04
